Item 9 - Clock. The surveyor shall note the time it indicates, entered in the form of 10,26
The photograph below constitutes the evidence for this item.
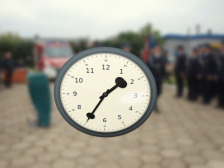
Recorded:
1,35
